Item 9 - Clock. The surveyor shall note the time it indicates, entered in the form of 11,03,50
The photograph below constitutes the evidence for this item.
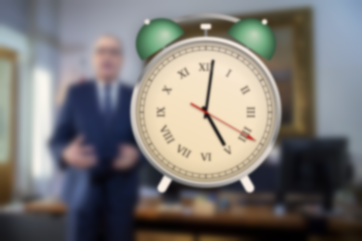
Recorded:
5,01,20
